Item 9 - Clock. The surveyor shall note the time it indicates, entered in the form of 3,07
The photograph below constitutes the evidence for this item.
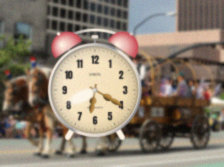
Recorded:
6,20
